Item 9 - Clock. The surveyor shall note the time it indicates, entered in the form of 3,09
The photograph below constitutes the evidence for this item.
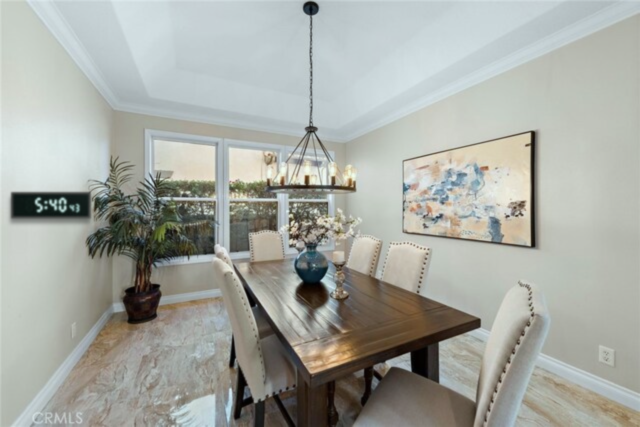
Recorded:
5,40
